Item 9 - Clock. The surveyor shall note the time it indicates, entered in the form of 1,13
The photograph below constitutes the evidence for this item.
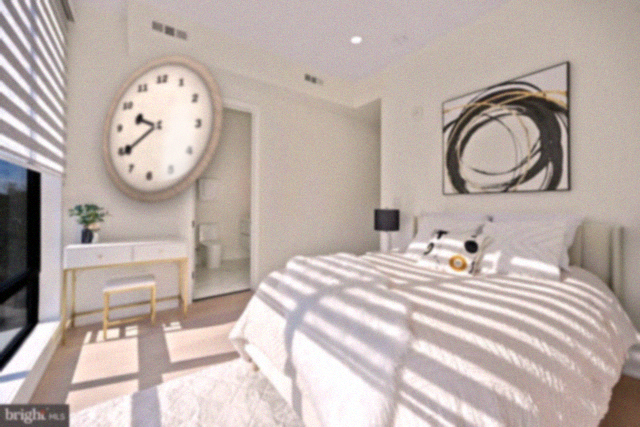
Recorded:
9,39
